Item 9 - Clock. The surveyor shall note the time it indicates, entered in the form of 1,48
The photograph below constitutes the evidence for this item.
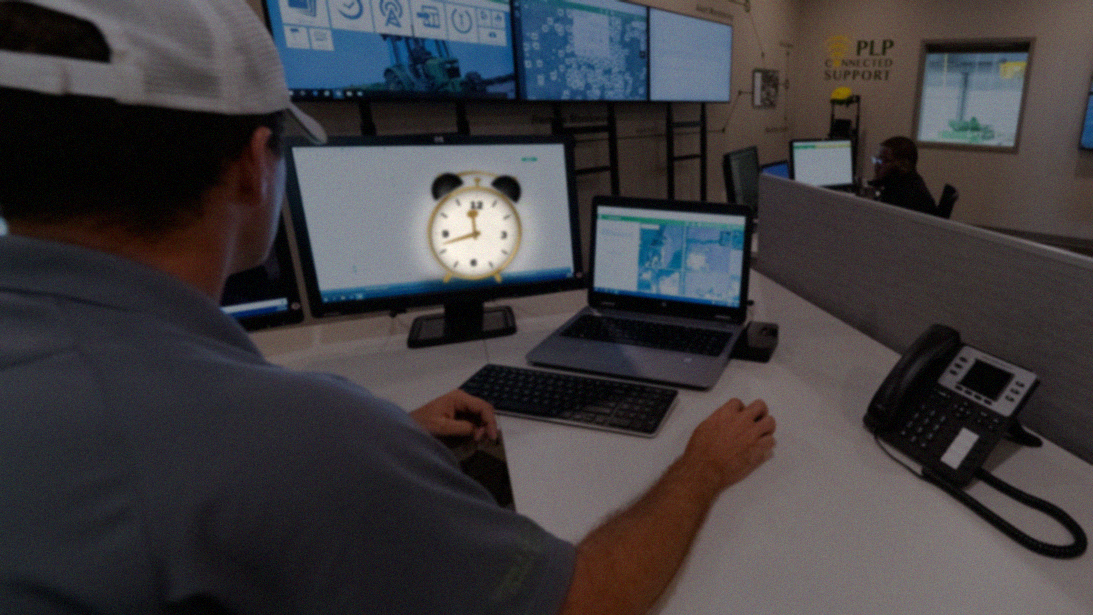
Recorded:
11,42
